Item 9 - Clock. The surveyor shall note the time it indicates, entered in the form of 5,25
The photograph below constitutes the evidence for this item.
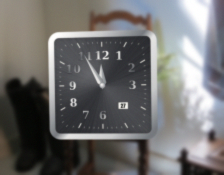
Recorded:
11,55
